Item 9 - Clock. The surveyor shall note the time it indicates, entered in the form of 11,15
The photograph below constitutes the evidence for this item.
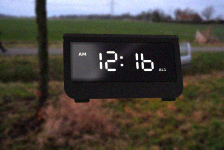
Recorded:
12,16
